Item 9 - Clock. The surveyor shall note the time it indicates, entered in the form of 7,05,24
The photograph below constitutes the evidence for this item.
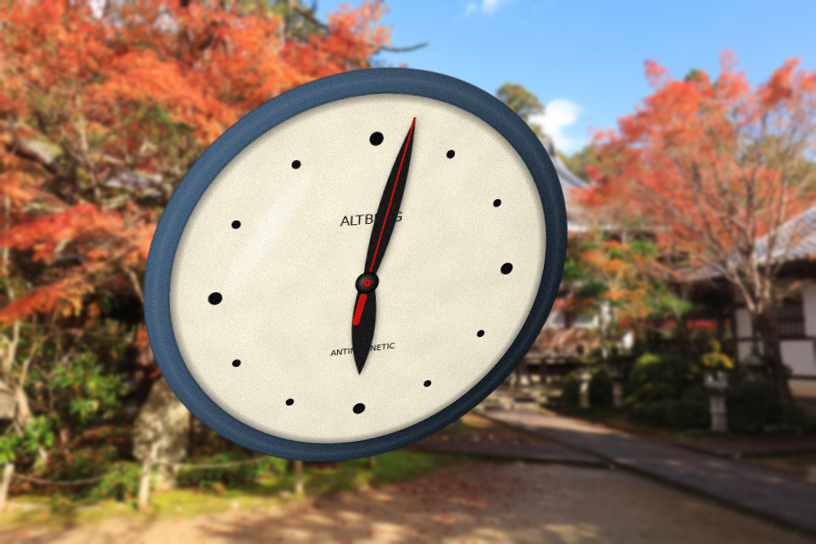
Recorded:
6,02,02
